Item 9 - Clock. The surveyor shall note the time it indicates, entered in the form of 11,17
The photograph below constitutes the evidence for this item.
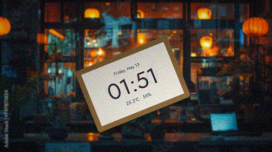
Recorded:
1,51
